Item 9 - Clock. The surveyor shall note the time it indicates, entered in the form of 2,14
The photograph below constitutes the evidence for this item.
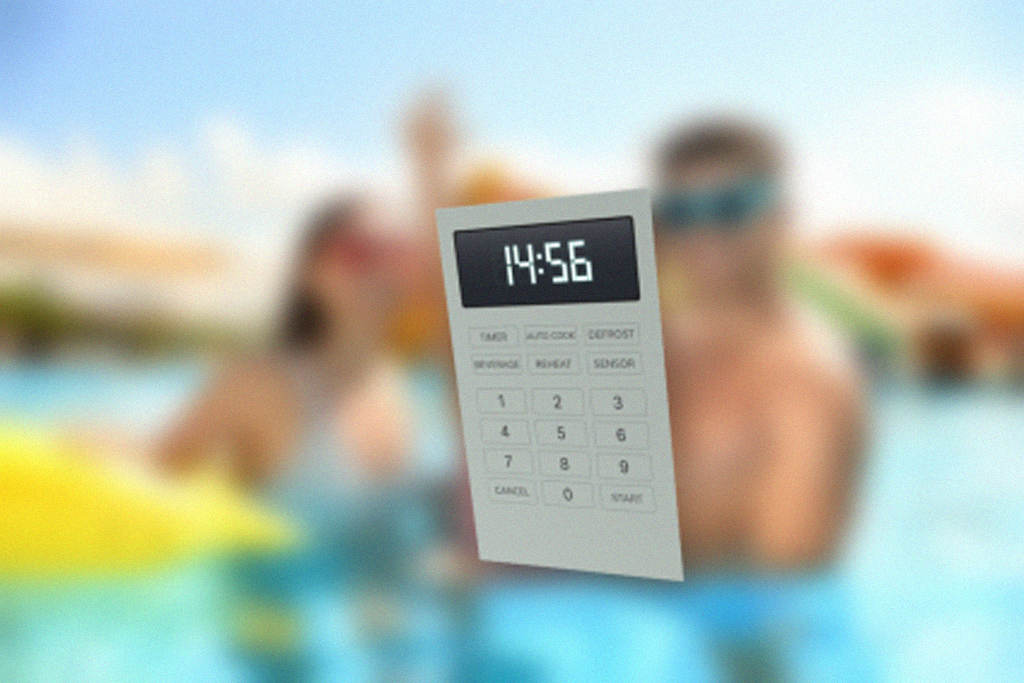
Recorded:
14,56
